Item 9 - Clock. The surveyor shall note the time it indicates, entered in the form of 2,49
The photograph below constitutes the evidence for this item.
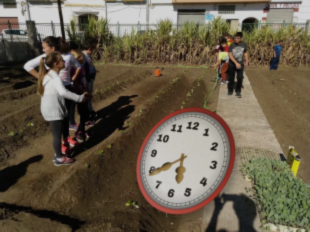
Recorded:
5,39
